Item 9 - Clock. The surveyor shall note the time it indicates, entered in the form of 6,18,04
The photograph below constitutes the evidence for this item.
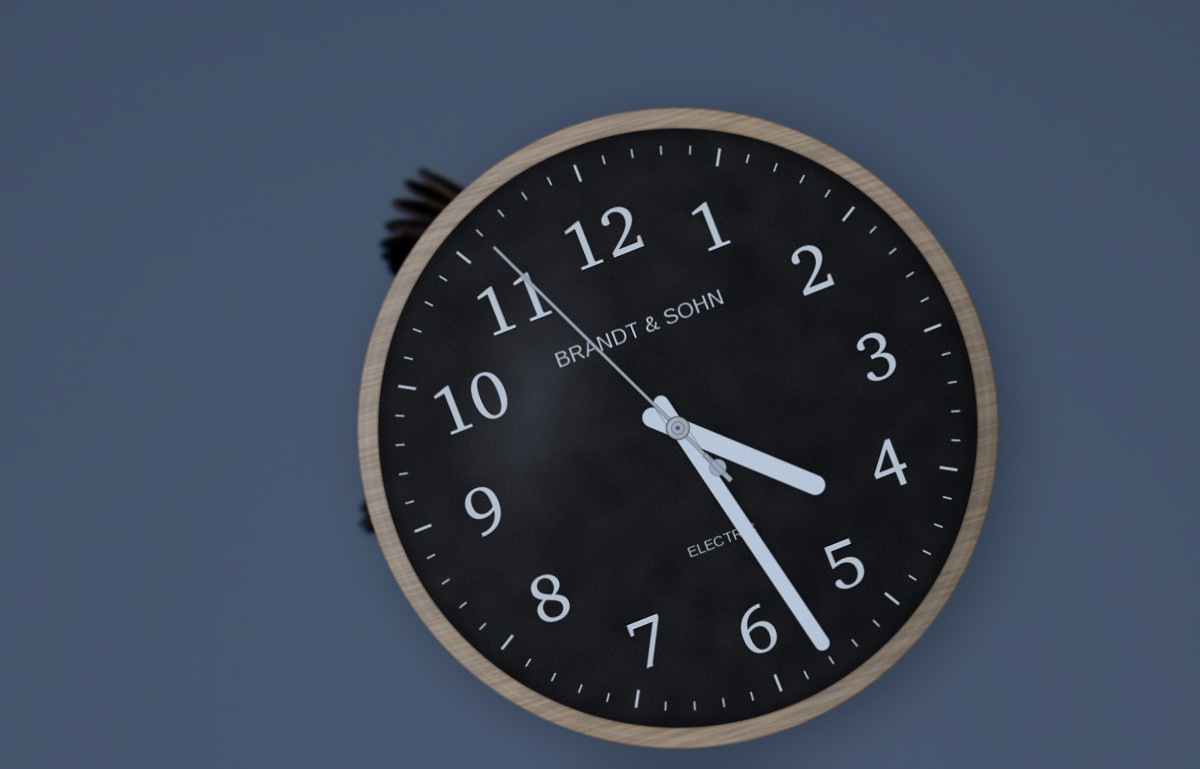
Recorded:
4,27,56
